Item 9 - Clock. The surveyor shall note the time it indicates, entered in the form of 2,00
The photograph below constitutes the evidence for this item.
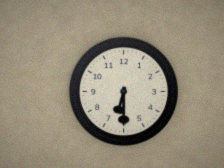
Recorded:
6,30
